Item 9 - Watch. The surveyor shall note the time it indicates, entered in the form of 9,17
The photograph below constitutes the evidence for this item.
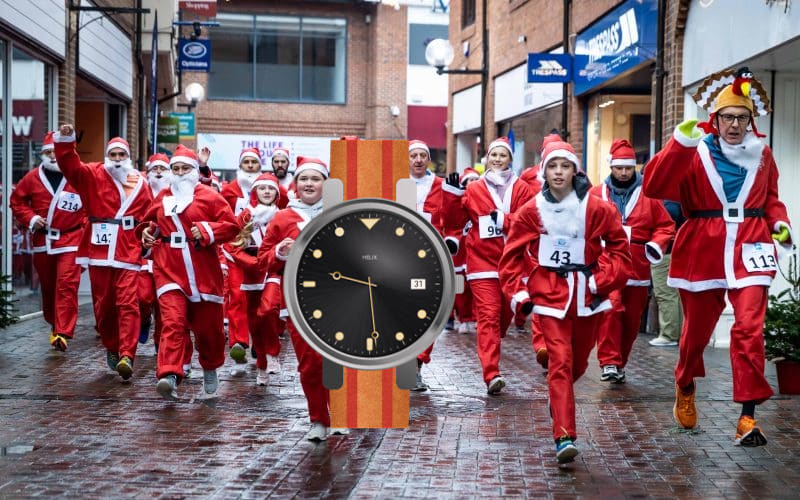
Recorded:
9,29
